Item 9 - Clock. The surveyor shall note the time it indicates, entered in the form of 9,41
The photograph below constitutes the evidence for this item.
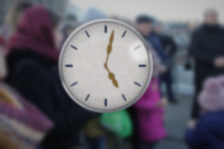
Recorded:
5,02
